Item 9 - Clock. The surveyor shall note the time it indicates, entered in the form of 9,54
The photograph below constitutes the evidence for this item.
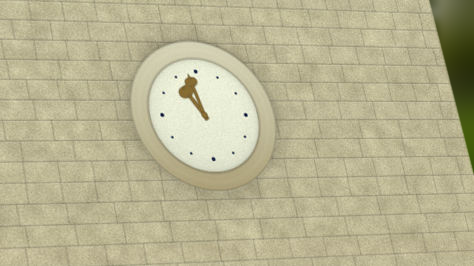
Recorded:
10,58
